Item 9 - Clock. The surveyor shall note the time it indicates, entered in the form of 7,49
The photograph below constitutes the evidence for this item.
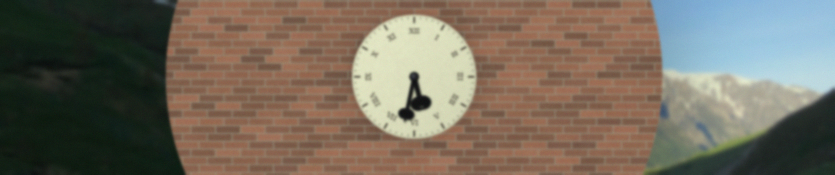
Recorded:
5,32
